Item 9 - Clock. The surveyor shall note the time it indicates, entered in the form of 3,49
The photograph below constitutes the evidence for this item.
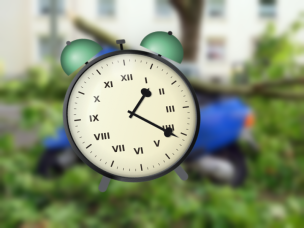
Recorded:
1,21
